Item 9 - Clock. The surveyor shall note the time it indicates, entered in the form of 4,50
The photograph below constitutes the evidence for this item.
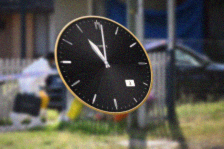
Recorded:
11,01
